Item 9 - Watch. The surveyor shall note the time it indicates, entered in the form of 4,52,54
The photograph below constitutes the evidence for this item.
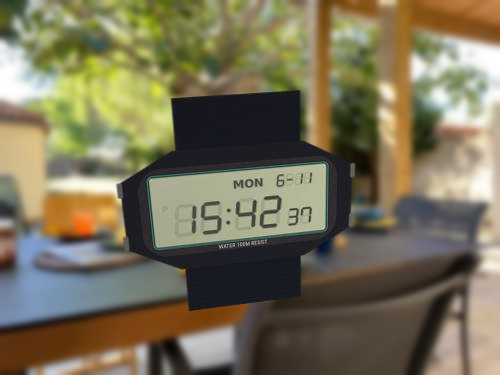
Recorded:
15,42,37
